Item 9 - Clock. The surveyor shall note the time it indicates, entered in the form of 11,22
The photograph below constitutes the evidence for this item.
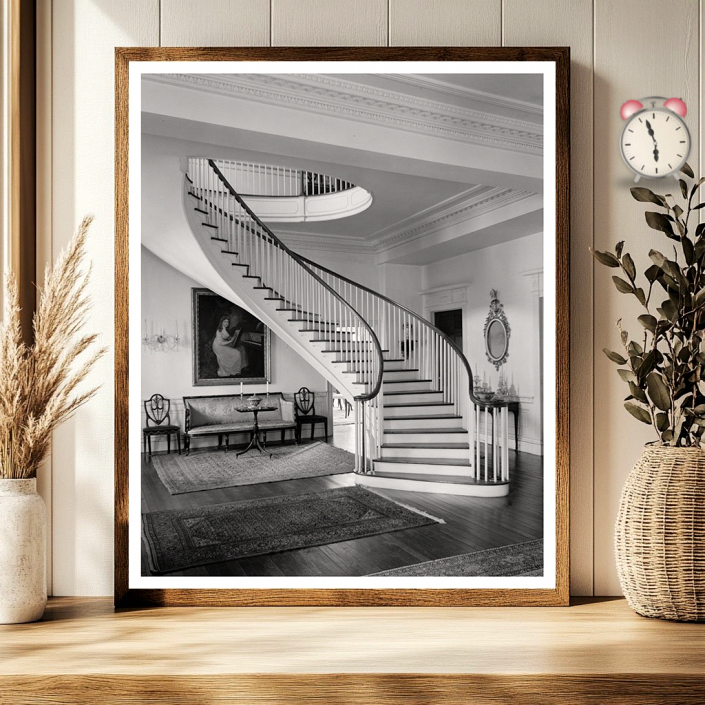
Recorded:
5,57
